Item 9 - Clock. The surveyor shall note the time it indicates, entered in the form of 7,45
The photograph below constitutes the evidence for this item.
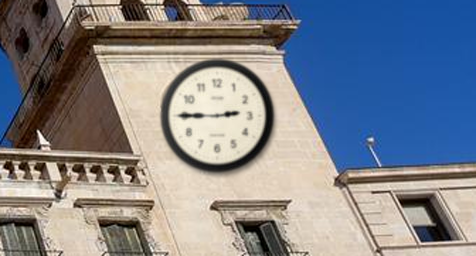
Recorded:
2,45
